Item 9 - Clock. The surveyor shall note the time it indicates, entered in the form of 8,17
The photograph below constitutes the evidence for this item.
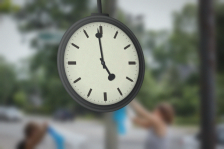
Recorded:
4,59
